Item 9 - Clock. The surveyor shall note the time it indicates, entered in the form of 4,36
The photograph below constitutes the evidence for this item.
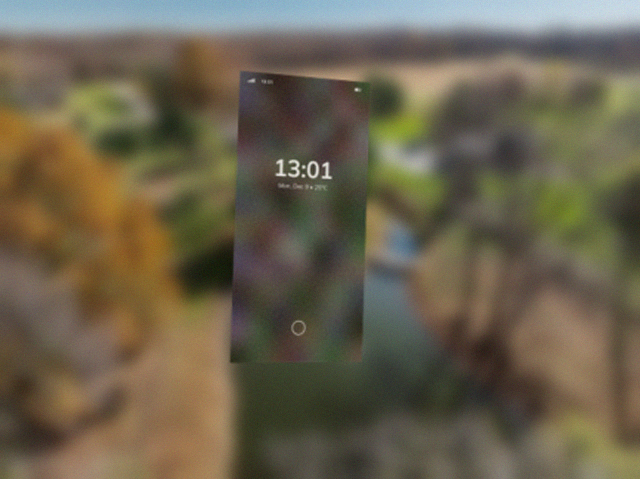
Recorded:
13,01
